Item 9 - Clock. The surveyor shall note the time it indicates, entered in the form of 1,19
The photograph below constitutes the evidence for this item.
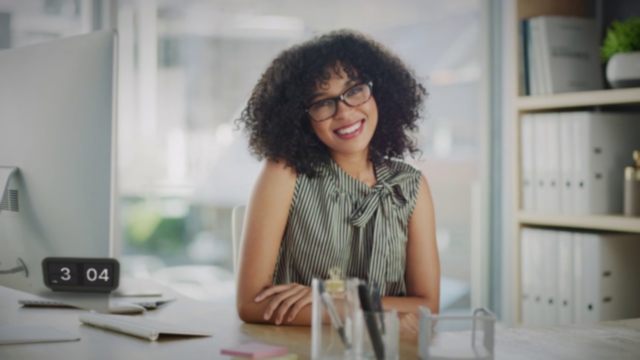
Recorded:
3,04
